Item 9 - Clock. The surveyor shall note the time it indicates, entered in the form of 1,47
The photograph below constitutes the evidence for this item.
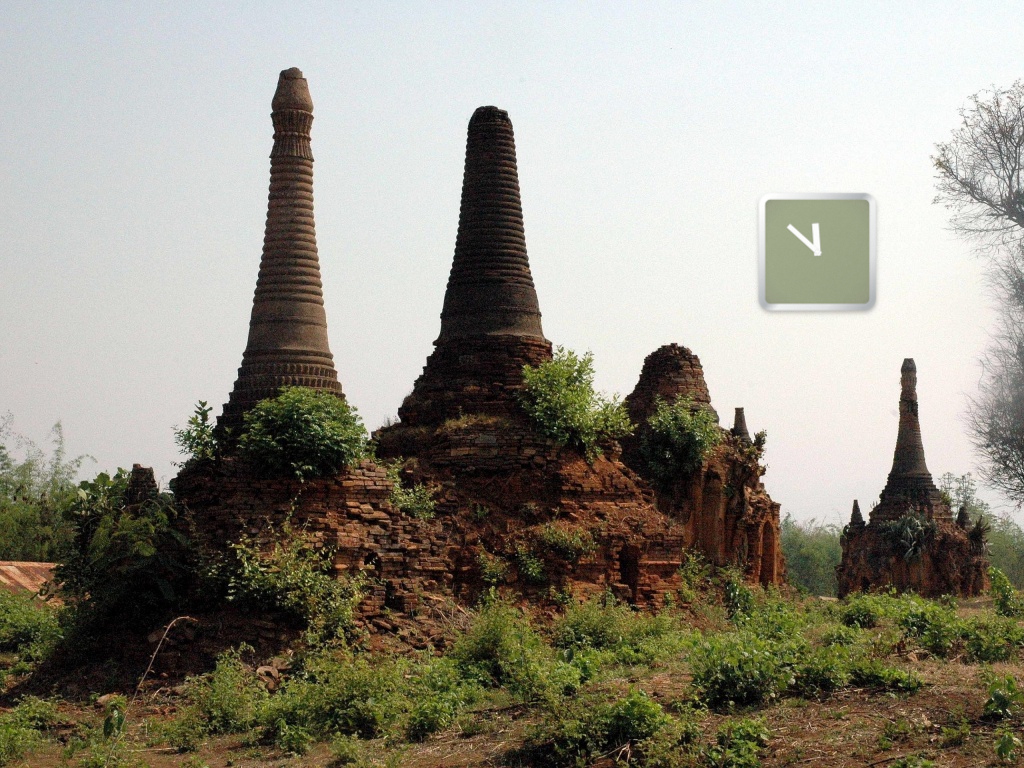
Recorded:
11,52
